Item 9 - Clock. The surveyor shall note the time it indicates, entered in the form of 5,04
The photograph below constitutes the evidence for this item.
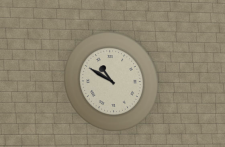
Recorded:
10,50
